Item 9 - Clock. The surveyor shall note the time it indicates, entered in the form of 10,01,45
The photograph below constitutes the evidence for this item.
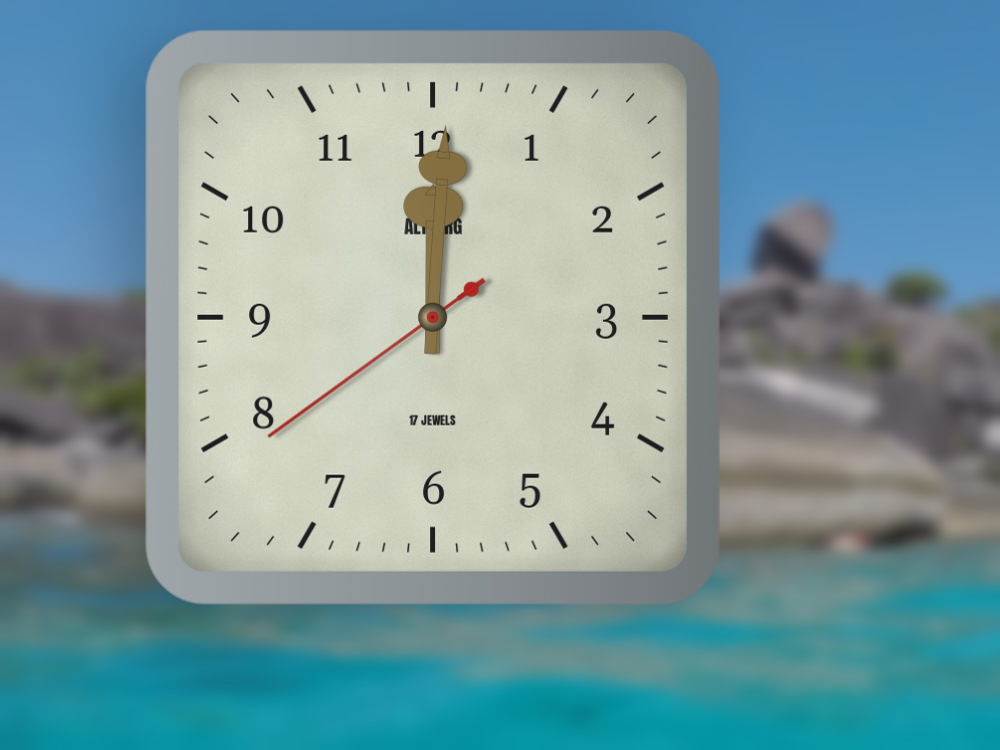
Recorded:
12,00,39
